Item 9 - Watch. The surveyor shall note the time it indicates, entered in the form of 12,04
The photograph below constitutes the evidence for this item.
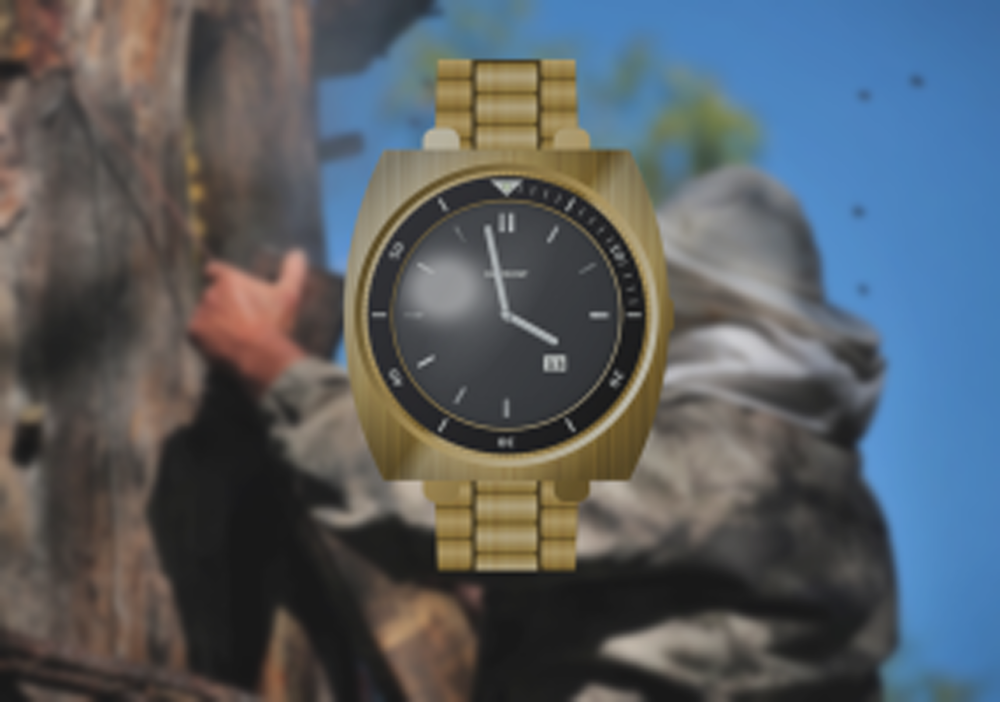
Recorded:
3,58
